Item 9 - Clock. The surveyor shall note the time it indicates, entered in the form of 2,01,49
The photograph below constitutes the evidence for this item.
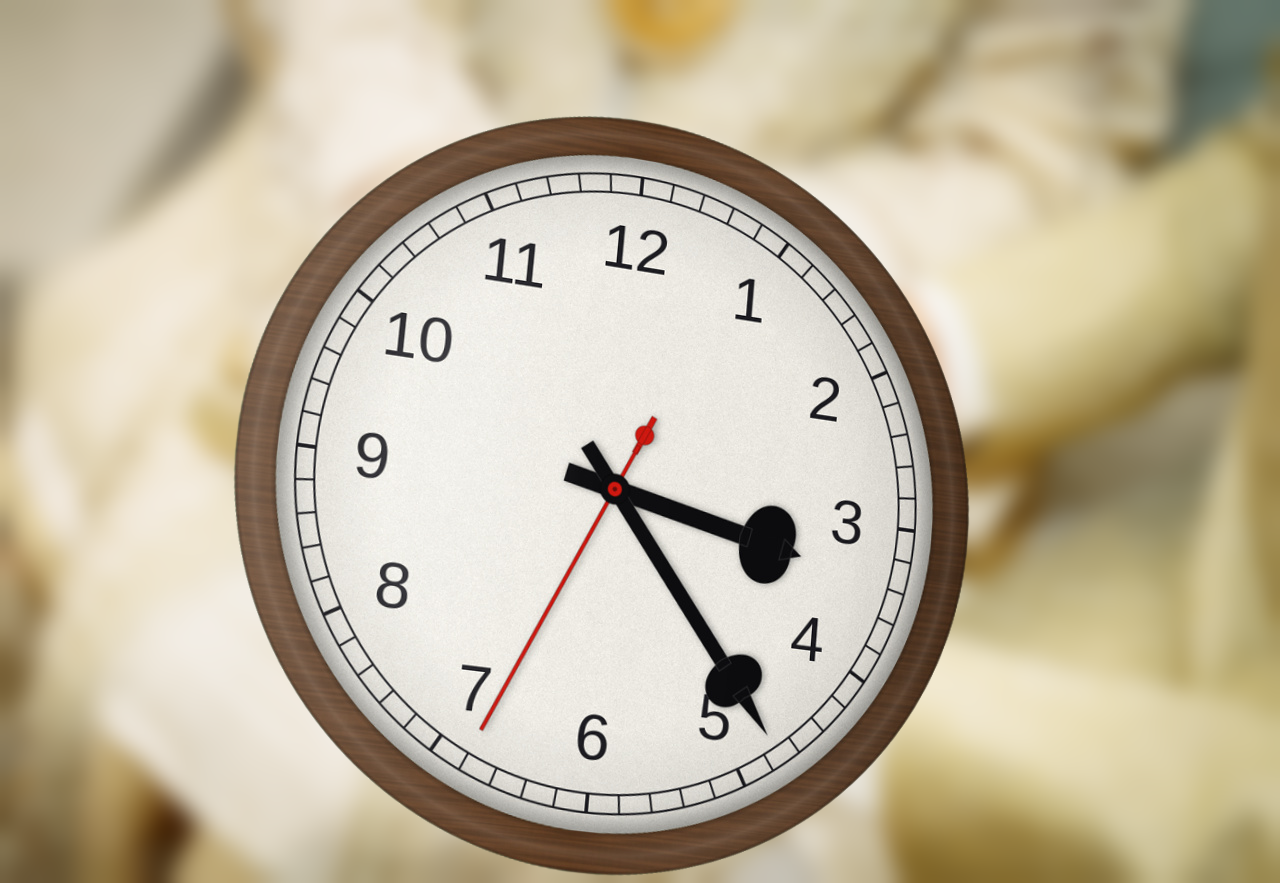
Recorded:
3,23,34
